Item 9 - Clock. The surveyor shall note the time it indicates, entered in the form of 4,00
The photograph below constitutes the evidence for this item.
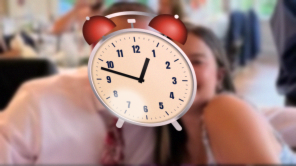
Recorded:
12,48
